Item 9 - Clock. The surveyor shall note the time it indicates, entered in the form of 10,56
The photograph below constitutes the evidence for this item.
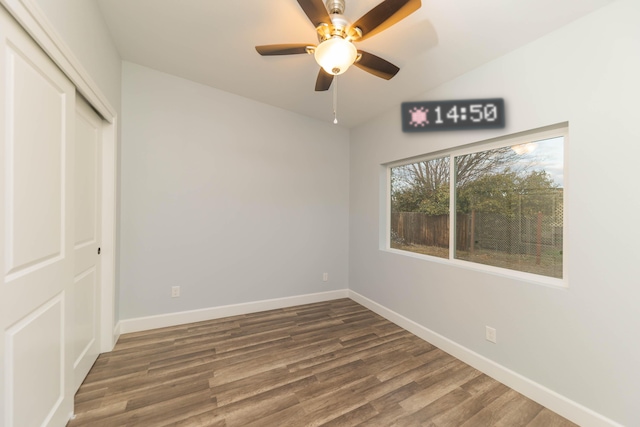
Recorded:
14,50
